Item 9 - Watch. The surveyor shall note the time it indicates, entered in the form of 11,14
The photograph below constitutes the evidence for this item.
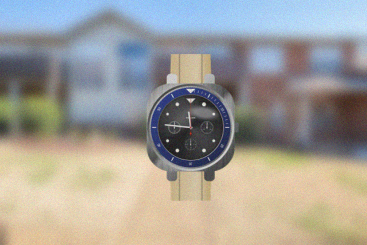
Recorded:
11,46
